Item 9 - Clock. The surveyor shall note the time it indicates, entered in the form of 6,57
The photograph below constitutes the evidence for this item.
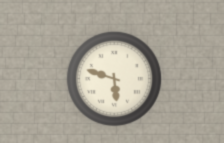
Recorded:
5,48
